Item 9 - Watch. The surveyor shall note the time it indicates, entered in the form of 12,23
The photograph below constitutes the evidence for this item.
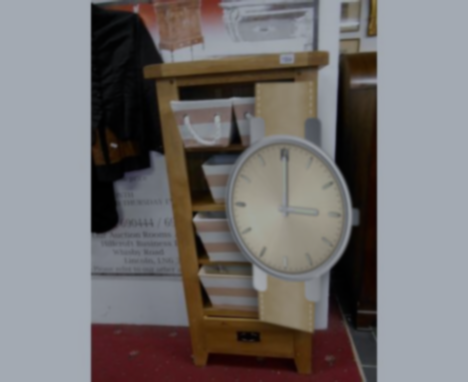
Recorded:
3,00
